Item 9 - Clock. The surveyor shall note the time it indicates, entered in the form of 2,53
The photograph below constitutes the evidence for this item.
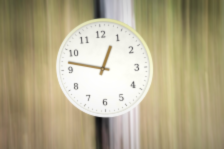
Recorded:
12,47
